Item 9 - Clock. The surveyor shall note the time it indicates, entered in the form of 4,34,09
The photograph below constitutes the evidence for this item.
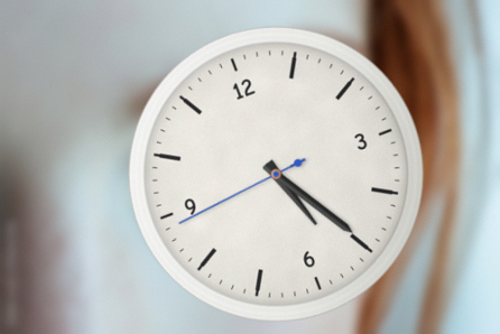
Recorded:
5,24,44
